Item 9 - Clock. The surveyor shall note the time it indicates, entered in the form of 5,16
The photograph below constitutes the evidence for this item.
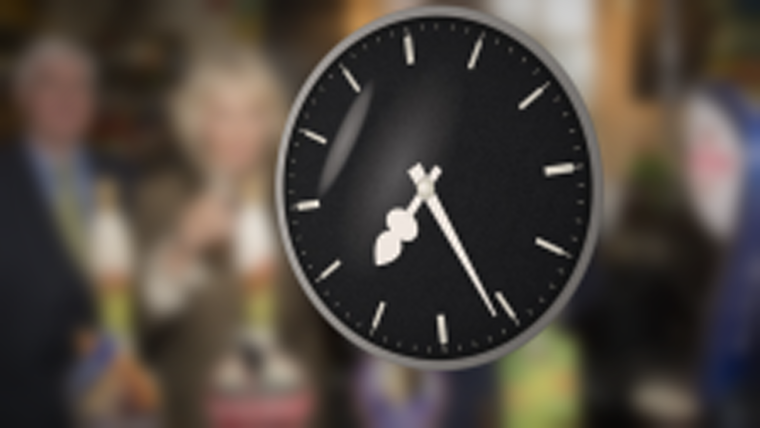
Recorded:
7,26
